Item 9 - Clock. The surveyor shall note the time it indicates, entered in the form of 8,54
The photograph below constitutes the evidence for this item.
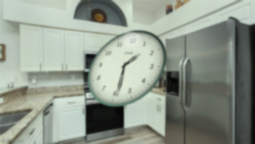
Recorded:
1,29
